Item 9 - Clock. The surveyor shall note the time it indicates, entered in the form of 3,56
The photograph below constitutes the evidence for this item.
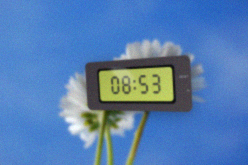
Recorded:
8,53
